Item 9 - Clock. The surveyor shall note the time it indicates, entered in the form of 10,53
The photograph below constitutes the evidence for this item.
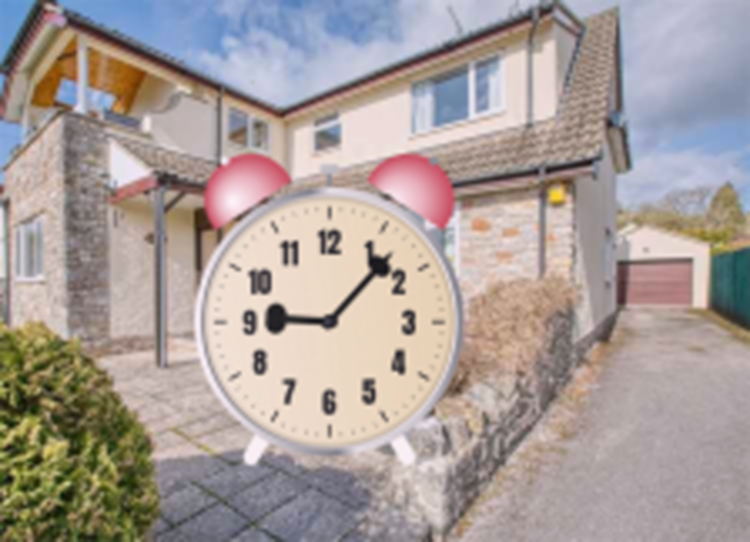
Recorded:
9,07
